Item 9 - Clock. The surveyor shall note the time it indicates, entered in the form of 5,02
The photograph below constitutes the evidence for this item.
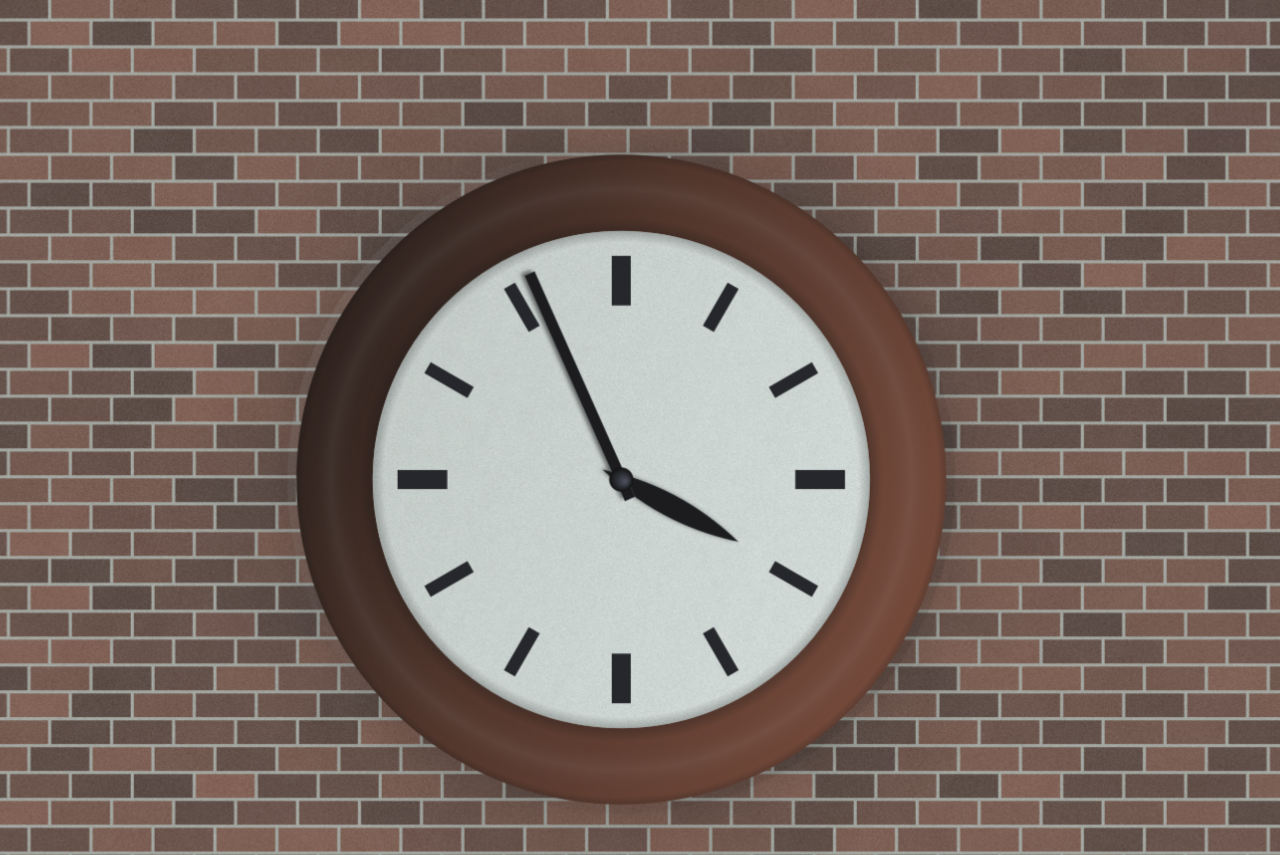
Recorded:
3,56
